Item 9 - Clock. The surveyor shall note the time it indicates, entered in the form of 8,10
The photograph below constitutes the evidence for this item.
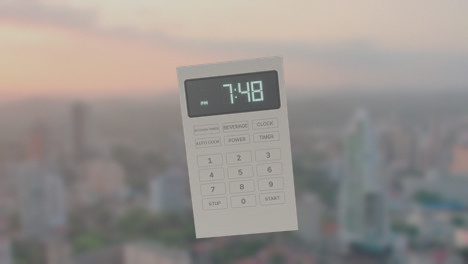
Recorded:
7,48
